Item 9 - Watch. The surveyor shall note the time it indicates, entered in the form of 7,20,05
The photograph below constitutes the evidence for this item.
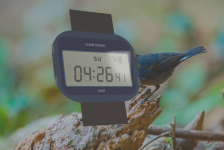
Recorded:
4,26,41
